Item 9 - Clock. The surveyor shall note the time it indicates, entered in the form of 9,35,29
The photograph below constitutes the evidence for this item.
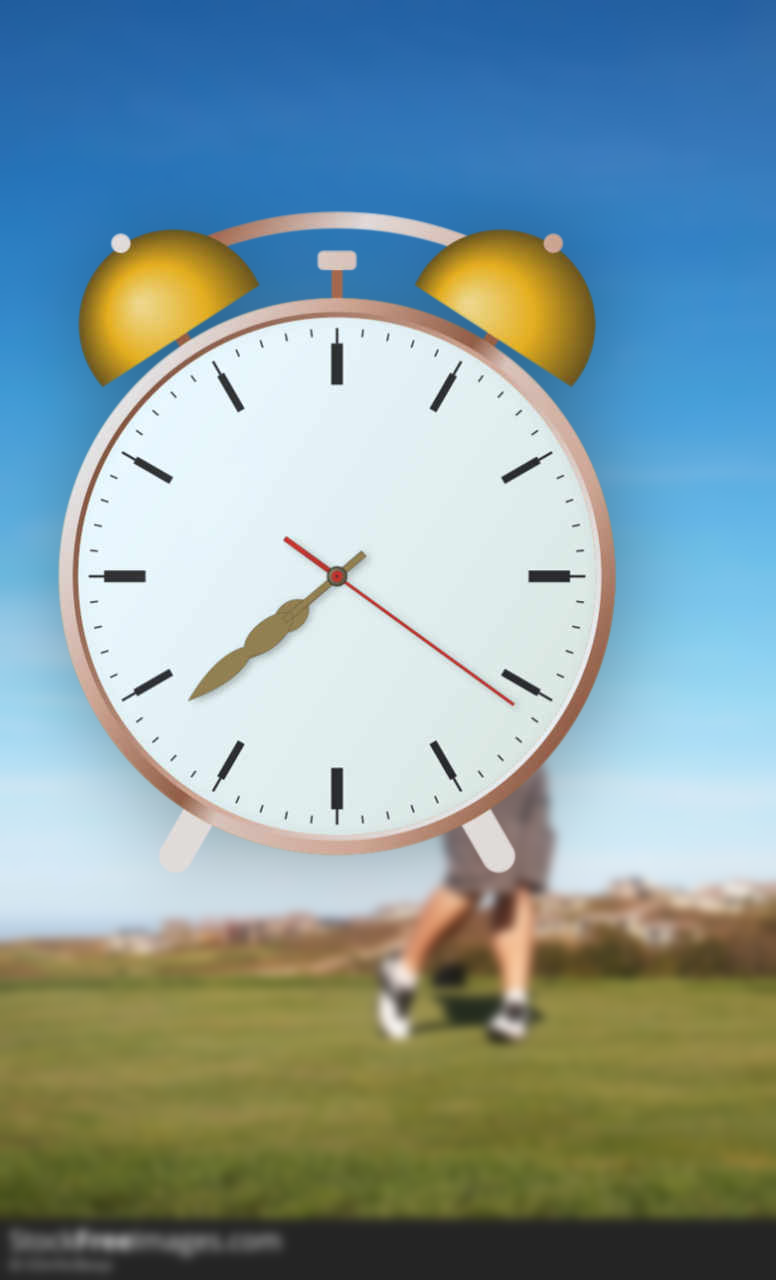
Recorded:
7,38,21
